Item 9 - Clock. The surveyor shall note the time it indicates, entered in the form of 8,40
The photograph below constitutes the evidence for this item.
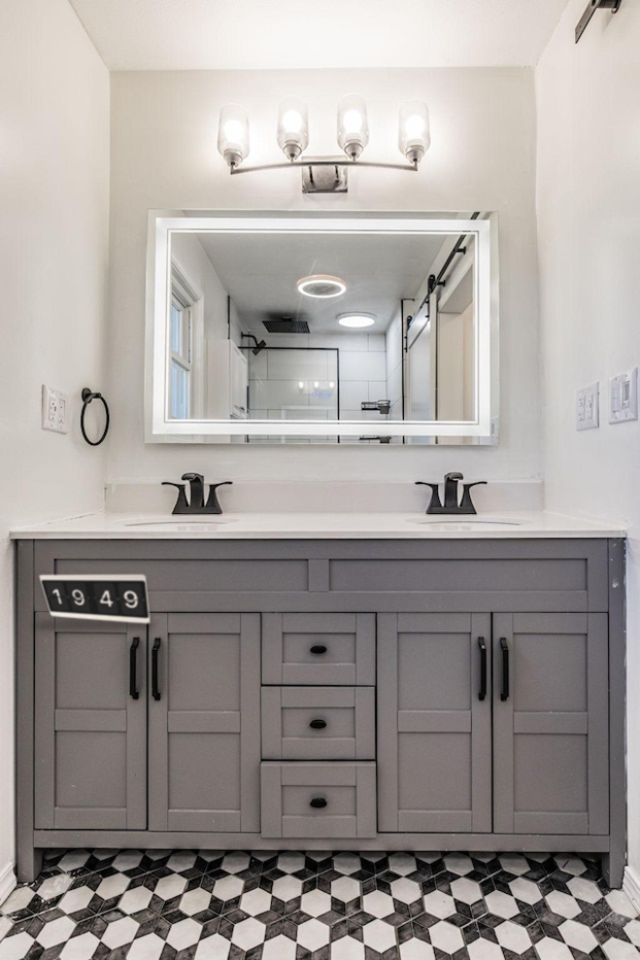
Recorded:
19,49
